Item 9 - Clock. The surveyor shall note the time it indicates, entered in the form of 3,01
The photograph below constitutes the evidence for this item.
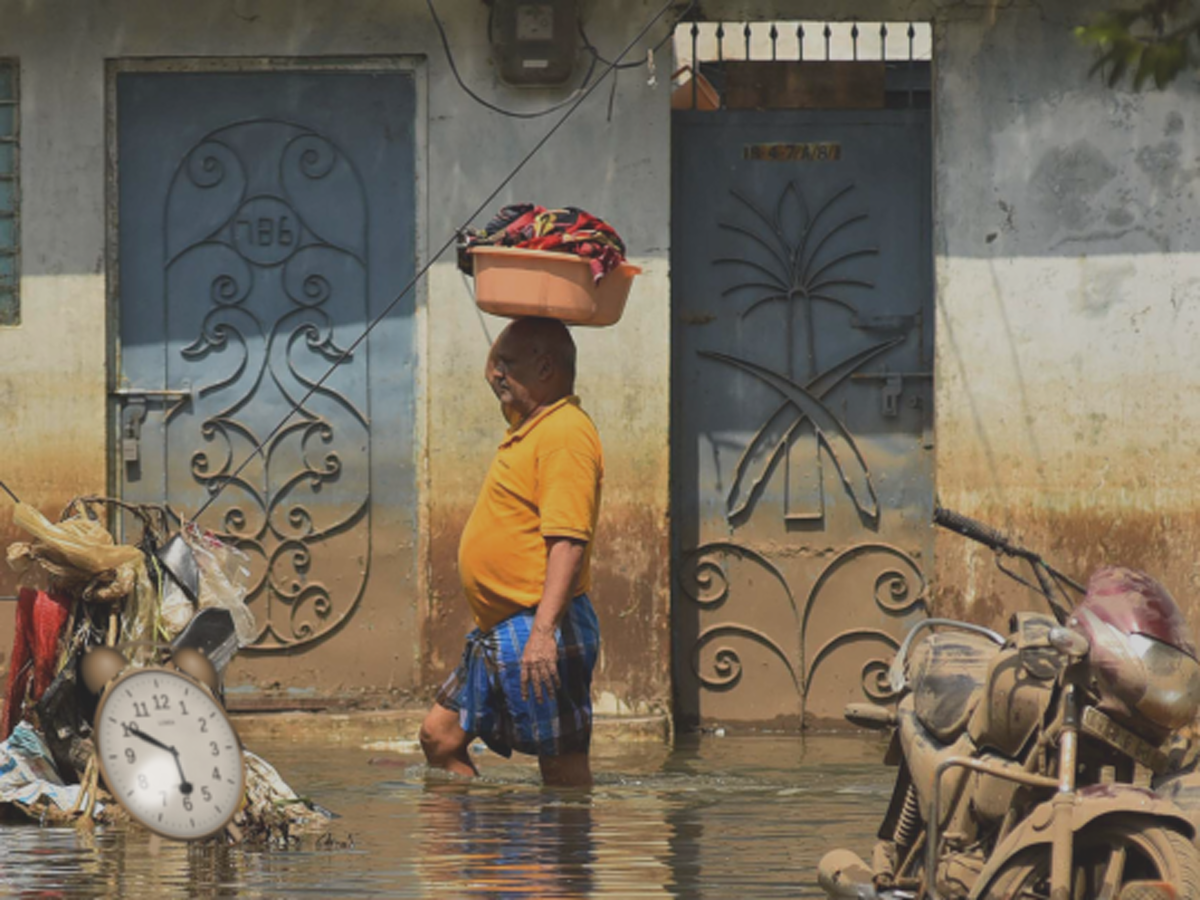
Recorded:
5,50
